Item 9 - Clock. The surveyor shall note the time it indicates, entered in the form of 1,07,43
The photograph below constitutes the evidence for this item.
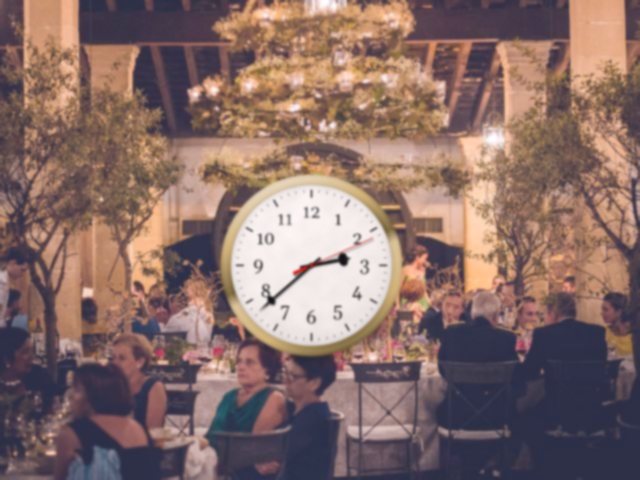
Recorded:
2,38,11
